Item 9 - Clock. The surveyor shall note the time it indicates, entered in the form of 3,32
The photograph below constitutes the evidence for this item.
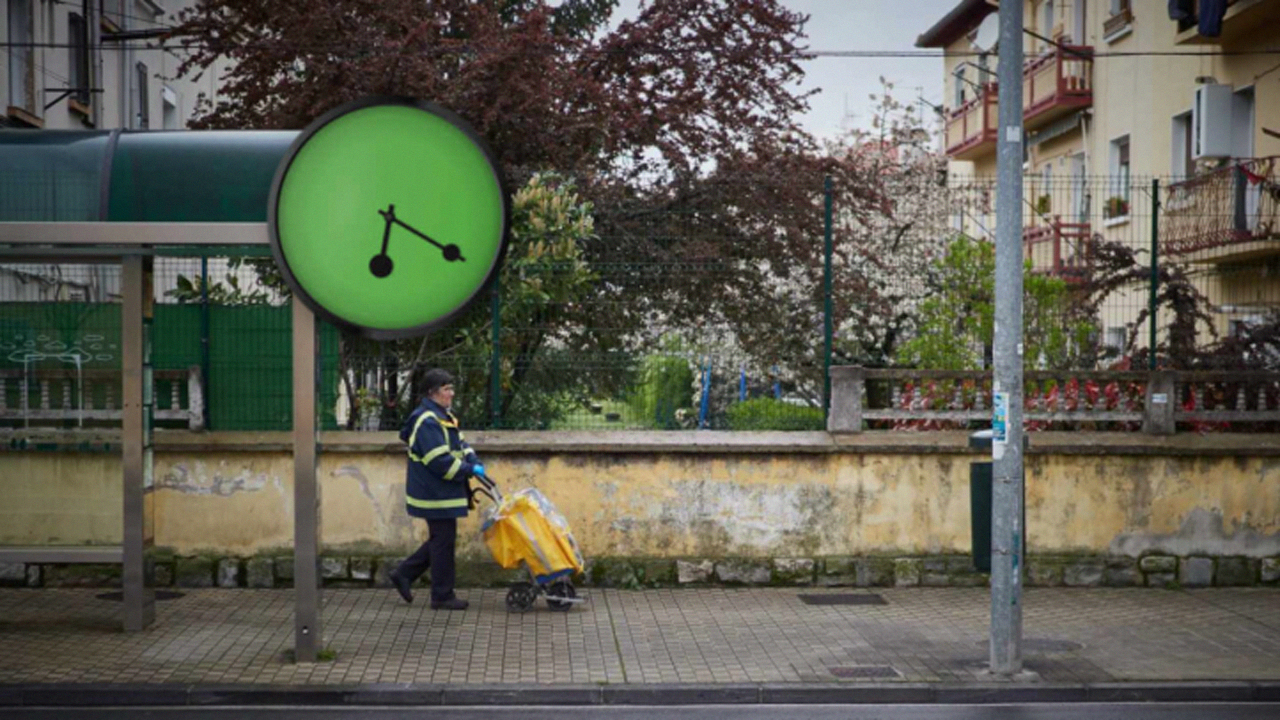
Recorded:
6,20
